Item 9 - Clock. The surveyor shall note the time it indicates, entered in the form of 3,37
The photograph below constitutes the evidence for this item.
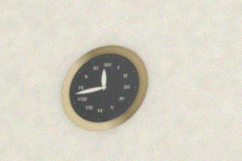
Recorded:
11,43
